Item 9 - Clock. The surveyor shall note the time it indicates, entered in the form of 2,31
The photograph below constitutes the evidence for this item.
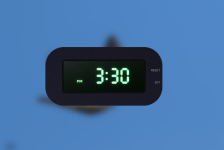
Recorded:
3,30
